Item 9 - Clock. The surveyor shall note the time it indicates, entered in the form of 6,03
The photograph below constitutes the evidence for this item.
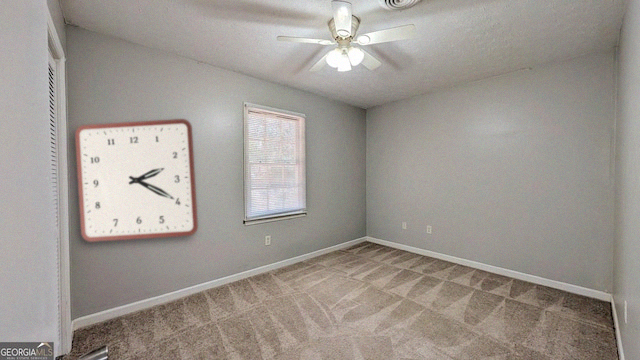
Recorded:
2,20
